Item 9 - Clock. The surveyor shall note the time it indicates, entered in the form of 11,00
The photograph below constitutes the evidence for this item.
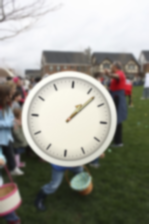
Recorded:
1,07
